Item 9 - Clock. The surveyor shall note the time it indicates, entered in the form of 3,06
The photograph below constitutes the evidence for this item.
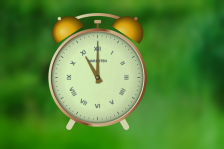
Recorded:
11,00
